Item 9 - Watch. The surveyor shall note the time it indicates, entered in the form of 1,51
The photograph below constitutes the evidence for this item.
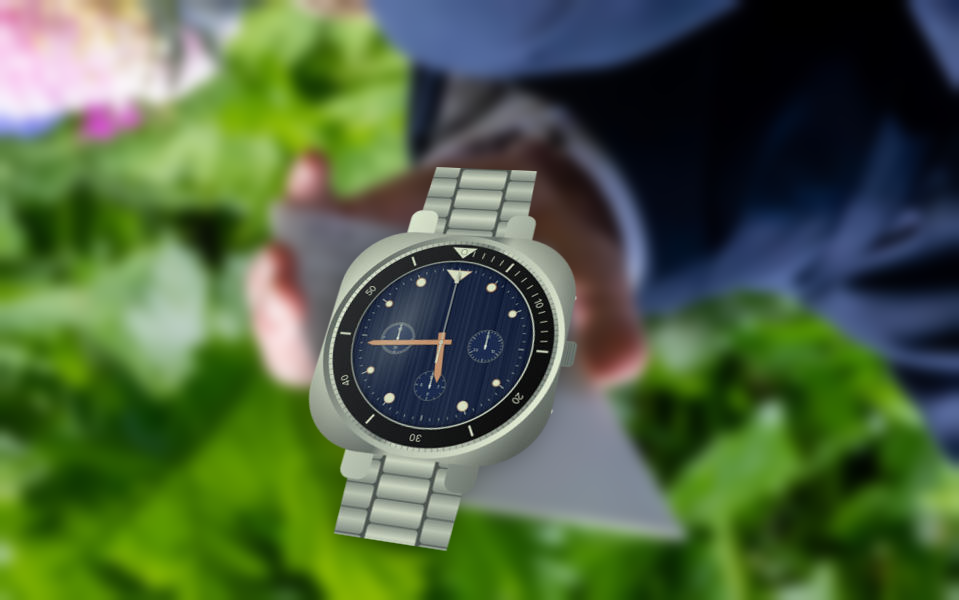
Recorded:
5,44
